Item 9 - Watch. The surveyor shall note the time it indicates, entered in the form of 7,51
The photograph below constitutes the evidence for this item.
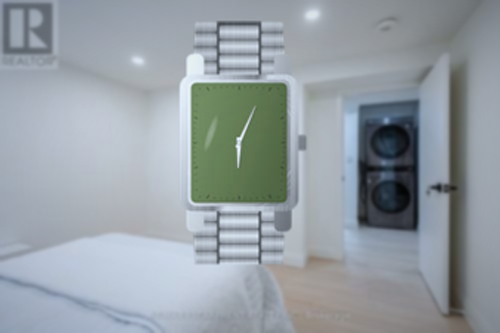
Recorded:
6,04
